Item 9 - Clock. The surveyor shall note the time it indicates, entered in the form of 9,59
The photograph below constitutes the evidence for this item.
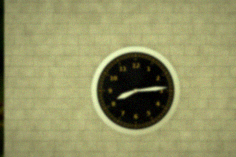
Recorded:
8,14
